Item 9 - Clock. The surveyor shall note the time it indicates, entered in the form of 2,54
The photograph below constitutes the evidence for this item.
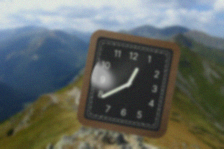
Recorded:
12,39
